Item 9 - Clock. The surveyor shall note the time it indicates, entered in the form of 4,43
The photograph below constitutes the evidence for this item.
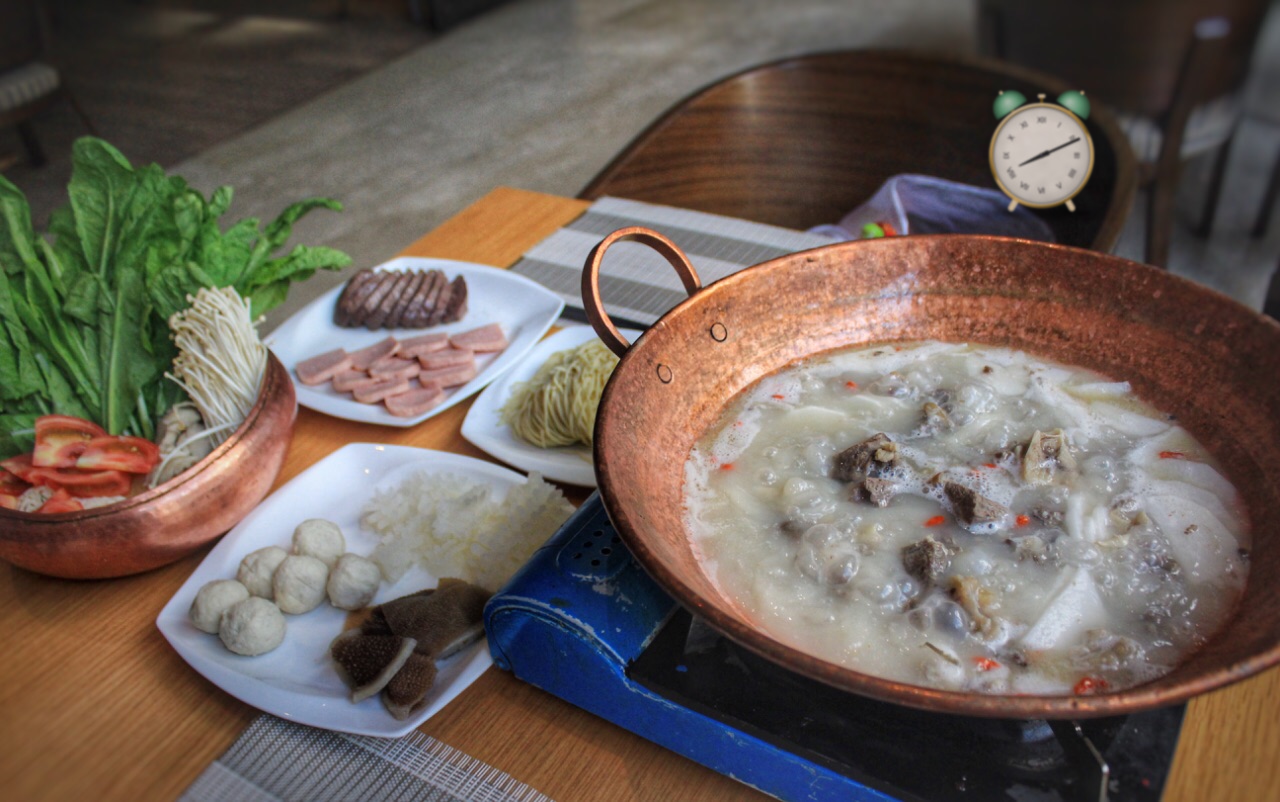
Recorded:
8,11
